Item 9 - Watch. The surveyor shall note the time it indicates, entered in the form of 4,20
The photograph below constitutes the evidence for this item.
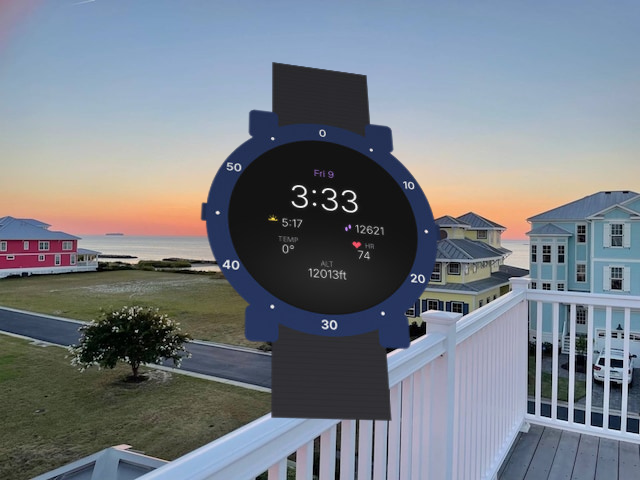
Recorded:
3,33
